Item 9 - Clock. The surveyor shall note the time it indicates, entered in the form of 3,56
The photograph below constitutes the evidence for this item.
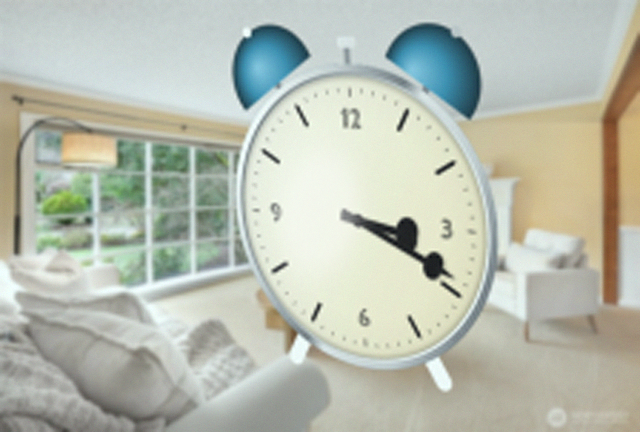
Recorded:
3,19
